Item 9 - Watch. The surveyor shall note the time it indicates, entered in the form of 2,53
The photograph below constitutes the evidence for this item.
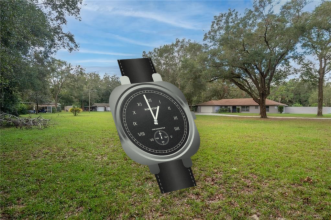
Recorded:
12,59
